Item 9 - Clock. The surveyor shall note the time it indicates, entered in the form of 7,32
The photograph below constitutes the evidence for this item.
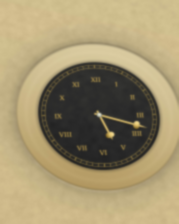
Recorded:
5,18
